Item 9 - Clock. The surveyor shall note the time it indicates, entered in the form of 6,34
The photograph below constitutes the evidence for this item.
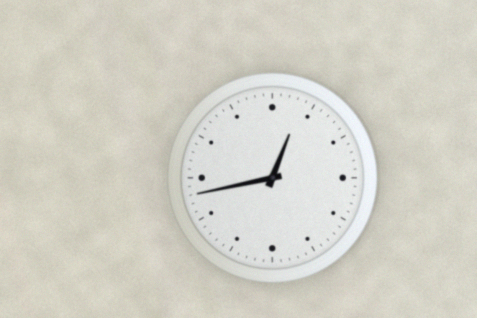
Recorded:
12,43
